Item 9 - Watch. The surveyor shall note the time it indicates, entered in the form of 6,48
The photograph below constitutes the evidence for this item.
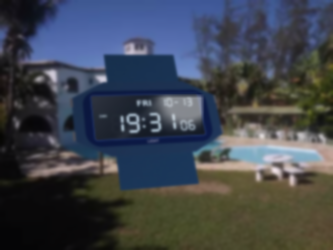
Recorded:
19,31
